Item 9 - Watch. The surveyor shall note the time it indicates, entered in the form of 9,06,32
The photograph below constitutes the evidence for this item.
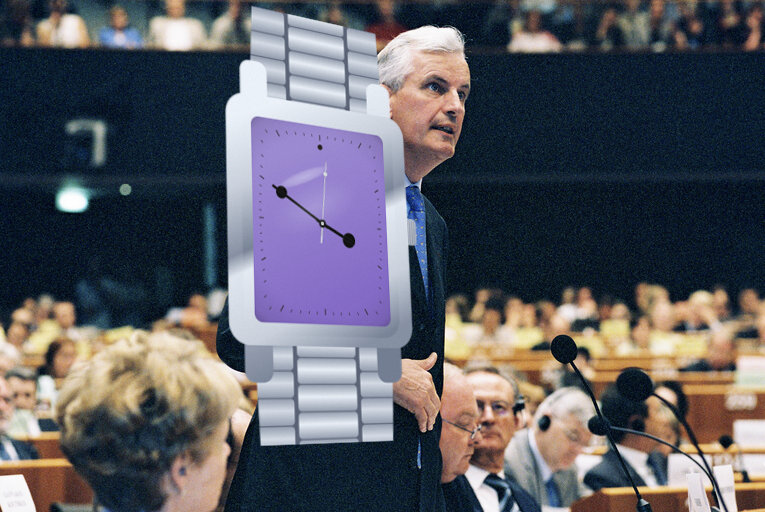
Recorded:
3,50,01
